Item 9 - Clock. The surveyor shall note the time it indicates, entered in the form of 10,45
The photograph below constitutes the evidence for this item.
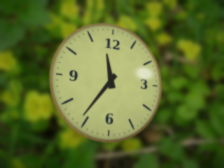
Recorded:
11,36
